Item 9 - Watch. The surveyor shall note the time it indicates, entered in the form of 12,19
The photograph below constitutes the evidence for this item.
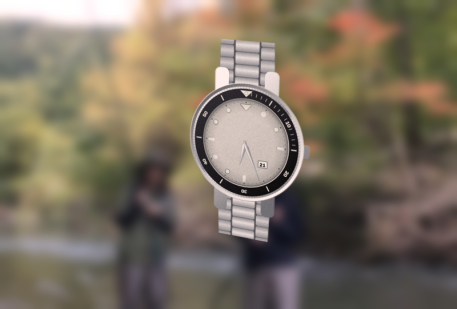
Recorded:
6,26
